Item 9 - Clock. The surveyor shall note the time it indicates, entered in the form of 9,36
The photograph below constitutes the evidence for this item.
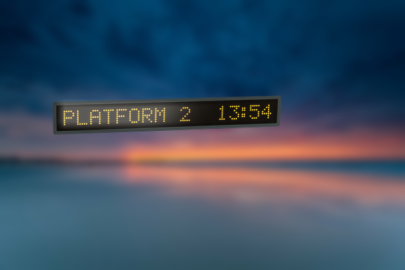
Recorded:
13,54
